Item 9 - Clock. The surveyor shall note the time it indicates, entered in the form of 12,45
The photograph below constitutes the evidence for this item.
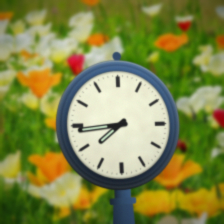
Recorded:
7,44
